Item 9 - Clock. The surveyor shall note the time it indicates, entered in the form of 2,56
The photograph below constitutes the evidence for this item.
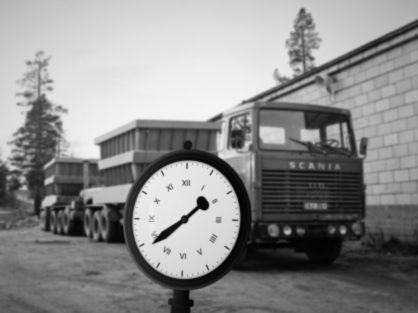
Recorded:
1,39
